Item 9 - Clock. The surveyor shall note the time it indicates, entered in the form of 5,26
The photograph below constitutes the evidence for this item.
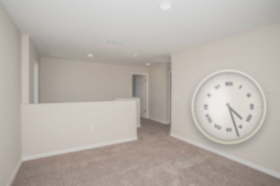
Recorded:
4,27
